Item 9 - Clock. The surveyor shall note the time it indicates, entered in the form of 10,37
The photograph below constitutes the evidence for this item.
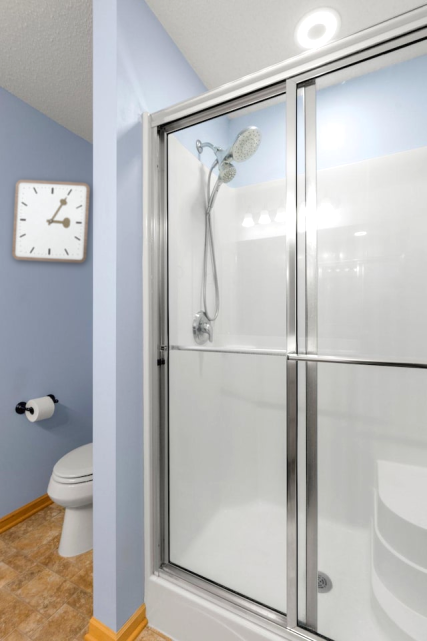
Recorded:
3,05
